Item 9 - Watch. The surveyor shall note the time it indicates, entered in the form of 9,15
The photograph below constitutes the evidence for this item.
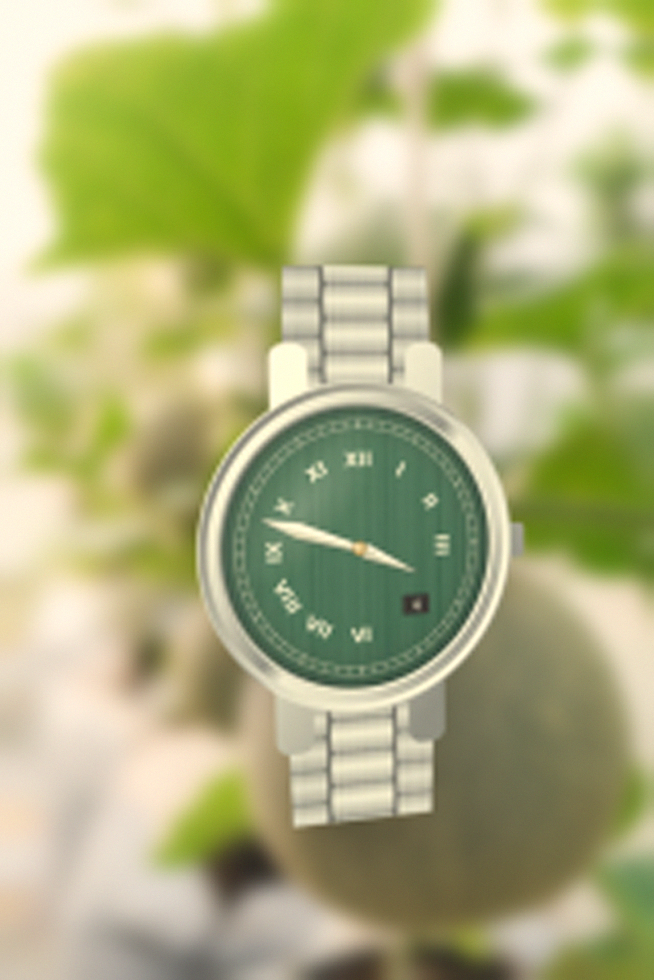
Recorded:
3,48
